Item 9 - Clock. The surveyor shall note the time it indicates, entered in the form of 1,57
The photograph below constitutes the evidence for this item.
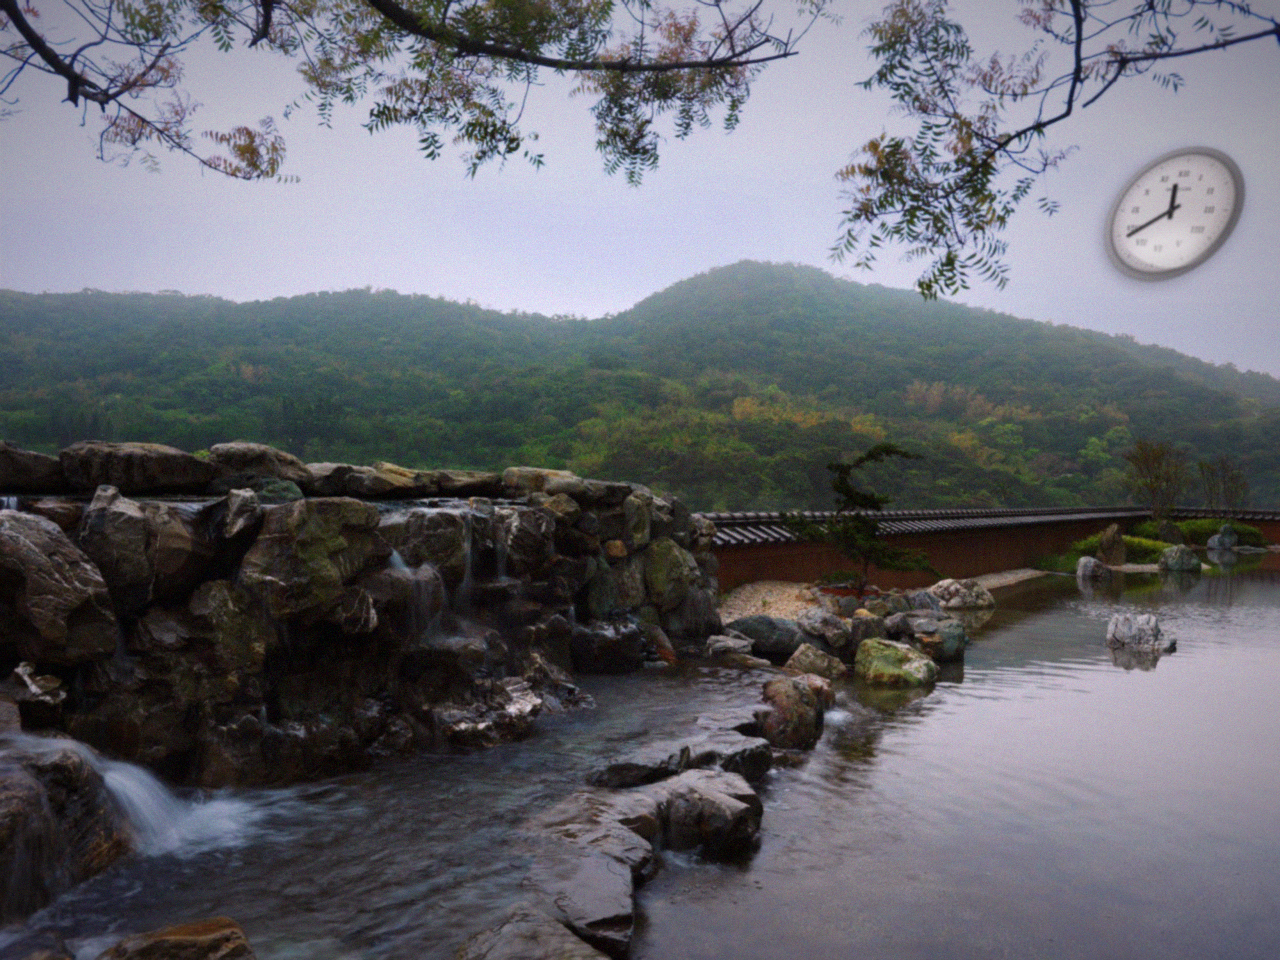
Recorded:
11,39
